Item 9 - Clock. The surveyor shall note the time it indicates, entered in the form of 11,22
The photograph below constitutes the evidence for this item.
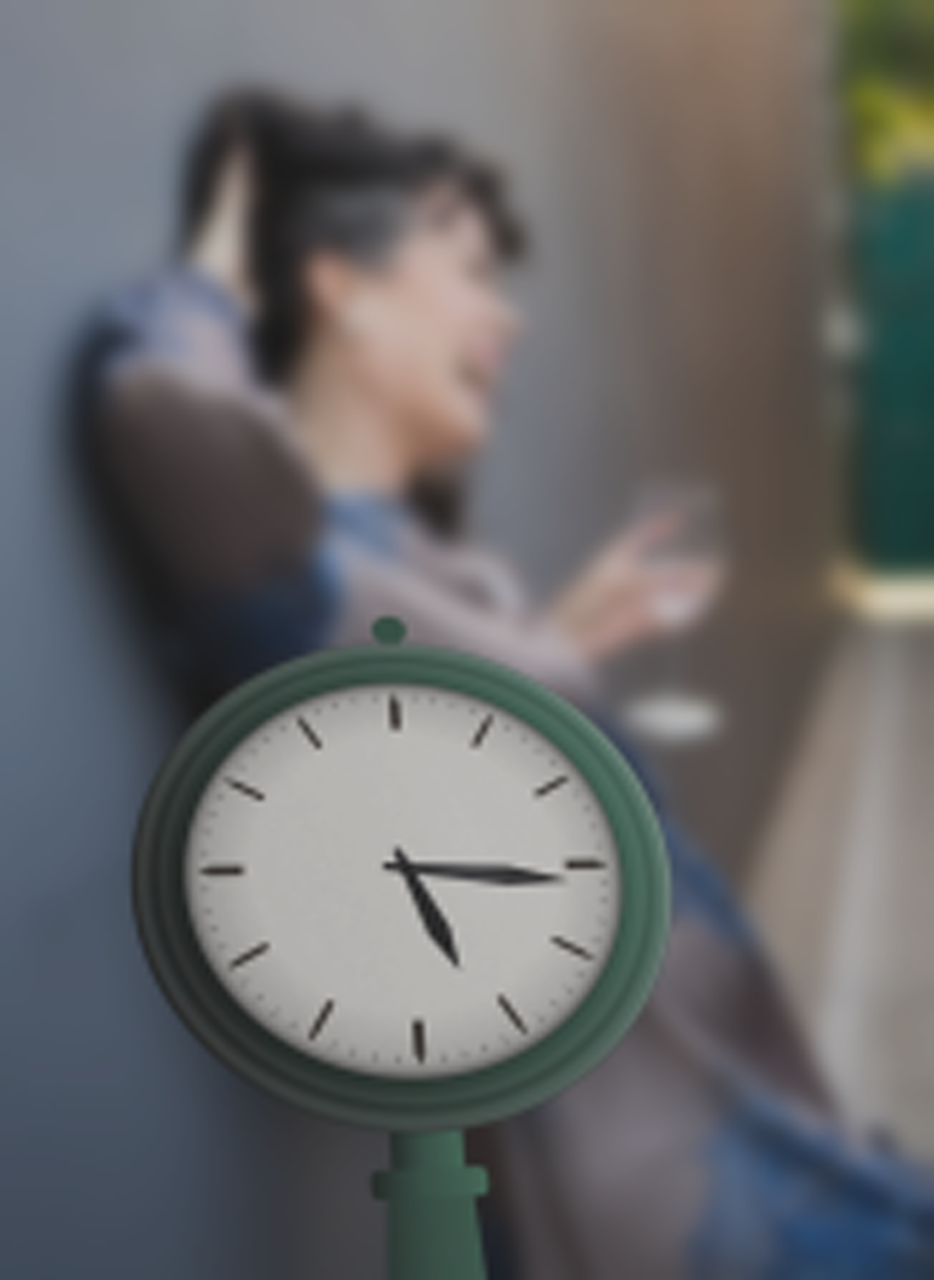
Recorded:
5,16
